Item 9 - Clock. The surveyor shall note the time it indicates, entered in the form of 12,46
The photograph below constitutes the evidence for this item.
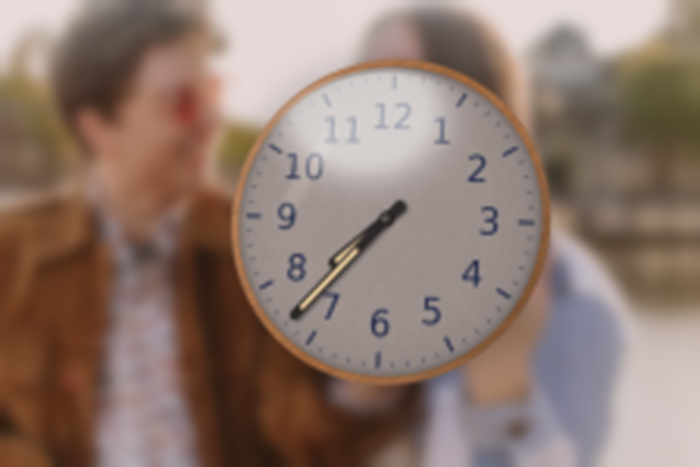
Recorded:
7,37
